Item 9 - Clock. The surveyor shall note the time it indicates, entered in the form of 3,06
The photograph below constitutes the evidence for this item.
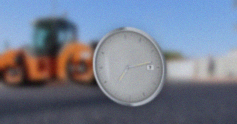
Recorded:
7,13
